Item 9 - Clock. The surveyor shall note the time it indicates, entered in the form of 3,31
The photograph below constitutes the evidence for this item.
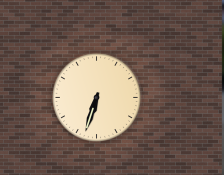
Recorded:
6,33
